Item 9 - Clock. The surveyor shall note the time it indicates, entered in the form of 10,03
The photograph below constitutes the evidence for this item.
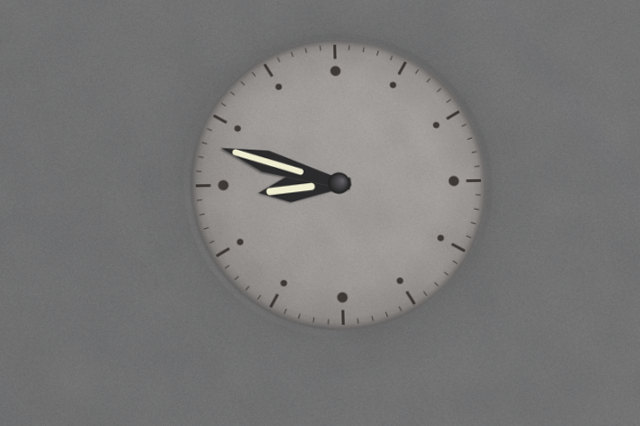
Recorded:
8,48
